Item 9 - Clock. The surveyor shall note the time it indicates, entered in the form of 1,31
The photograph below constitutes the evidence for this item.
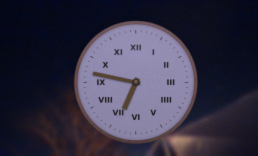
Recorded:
6,47
